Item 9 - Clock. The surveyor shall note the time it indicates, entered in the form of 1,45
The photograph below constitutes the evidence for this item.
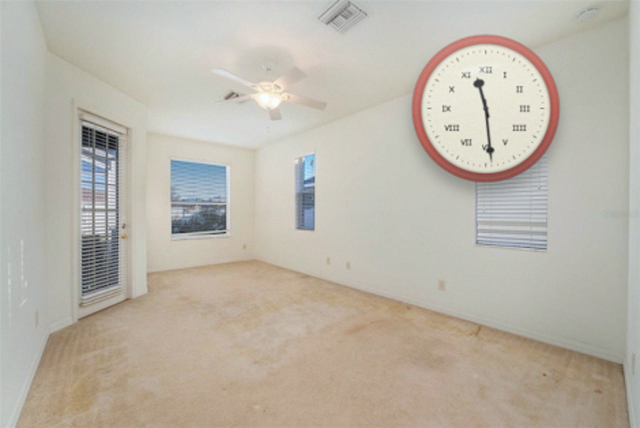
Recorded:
11,29
